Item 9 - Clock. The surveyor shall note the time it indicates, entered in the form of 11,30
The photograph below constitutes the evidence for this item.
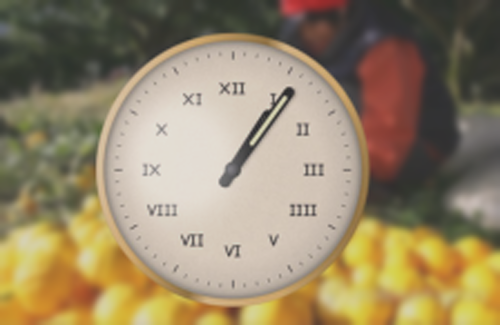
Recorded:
1,06
